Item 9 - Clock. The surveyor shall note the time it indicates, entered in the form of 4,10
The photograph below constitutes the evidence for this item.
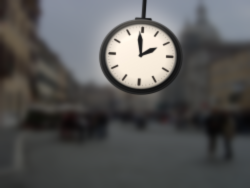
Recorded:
1,59
